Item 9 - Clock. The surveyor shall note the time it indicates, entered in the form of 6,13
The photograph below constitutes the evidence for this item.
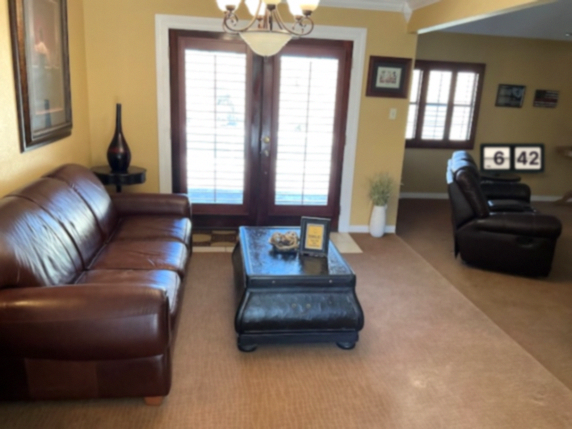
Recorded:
6,42
